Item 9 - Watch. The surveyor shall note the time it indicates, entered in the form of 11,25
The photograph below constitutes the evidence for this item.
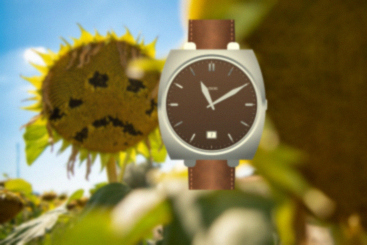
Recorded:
11,10
